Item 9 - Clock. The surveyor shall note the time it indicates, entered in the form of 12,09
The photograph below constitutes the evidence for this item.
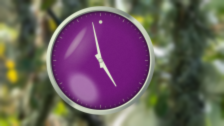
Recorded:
4,58
